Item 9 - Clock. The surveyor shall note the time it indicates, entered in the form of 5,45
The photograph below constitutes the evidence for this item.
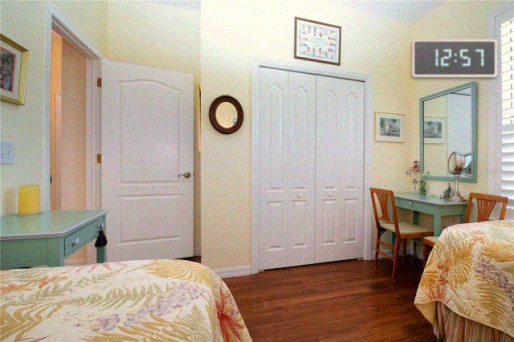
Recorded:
12,57
